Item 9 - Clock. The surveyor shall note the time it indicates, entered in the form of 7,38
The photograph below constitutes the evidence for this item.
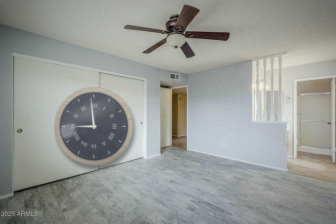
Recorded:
8,59
